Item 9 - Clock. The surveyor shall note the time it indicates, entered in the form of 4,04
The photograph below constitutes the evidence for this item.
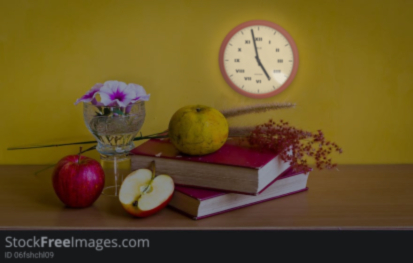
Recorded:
4,58
